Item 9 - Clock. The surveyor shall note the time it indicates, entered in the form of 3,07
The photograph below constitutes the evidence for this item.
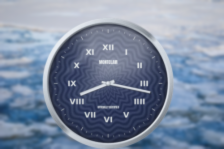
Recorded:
8,17
